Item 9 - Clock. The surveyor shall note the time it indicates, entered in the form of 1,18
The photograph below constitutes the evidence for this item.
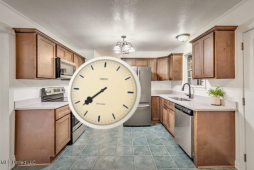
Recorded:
7,38
